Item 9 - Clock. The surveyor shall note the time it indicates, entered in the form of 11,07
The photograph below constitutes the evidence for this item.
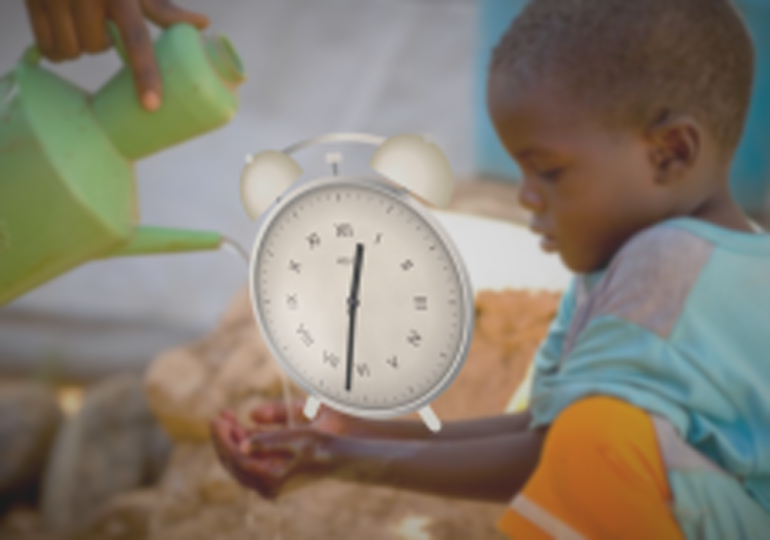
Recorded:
12,32
